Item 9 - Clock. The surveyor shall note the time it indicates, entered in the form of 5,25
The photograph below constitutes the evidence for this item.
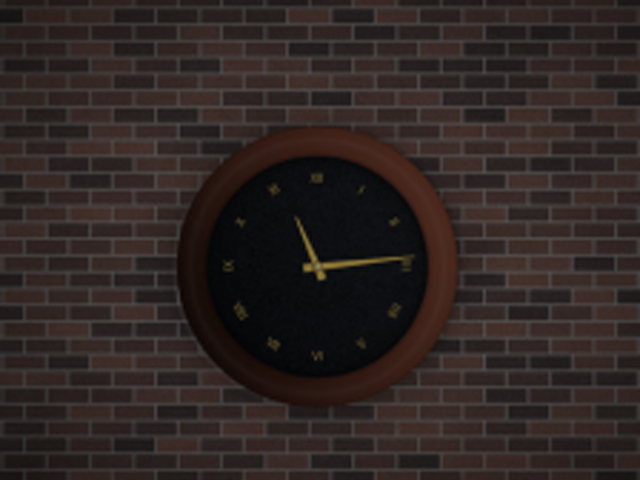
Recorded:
11,14
